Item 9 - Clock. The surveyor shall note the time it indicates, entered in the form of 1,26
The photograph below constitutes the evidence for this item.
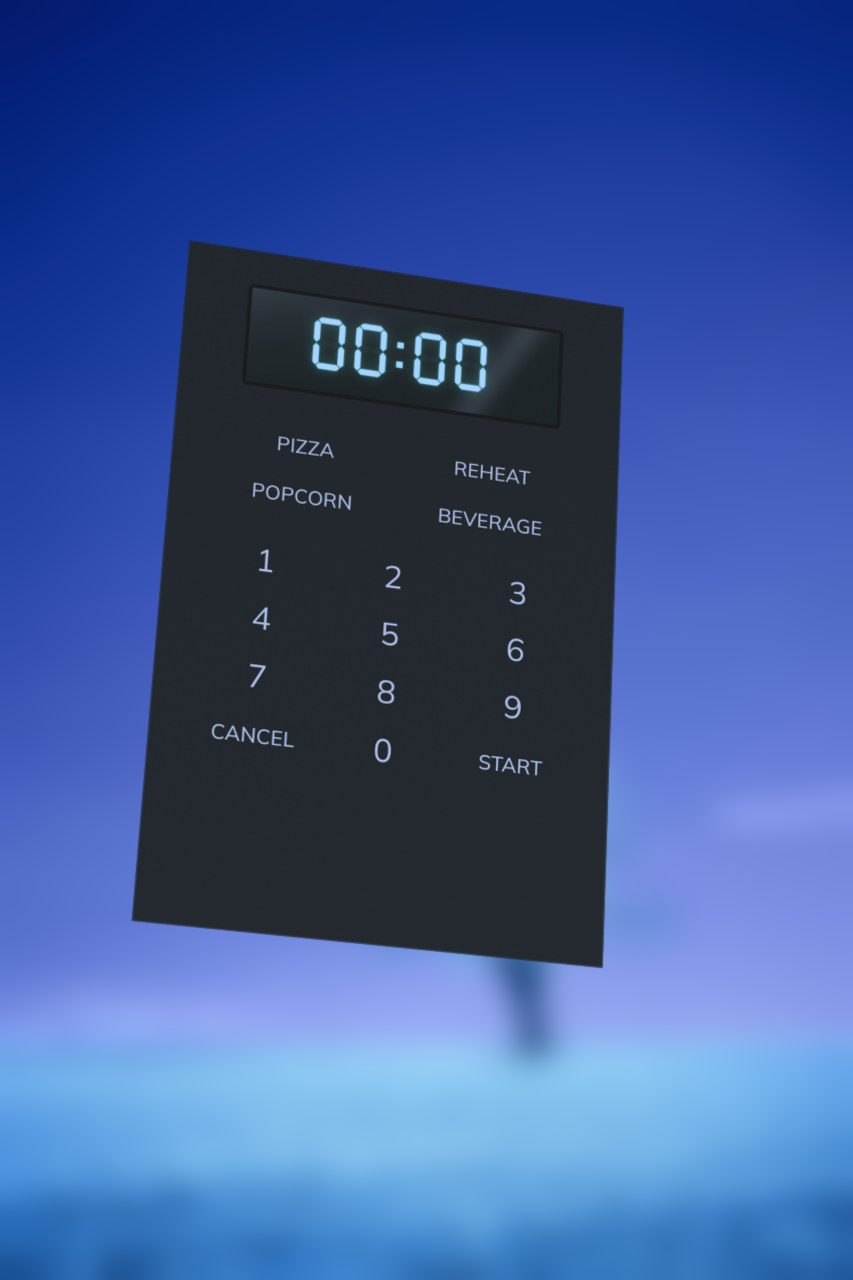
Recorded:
0,00
